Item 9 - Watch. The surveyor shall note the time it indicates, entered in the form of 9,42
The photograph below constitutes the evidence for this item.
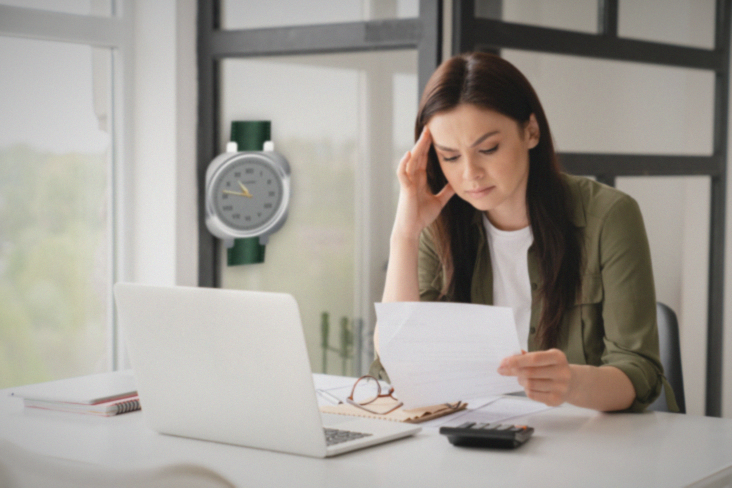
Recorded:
10,47
